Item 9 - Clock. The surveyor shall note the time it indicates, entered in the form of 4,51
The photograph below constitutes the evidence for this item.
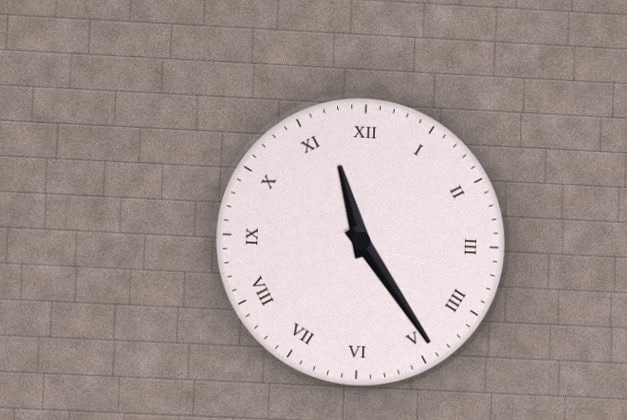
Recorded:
11,24
